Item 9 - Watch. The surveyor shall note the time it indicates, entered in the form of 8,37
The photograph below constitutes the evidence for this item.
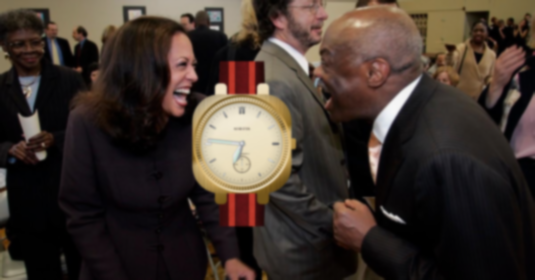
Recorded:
6,46
